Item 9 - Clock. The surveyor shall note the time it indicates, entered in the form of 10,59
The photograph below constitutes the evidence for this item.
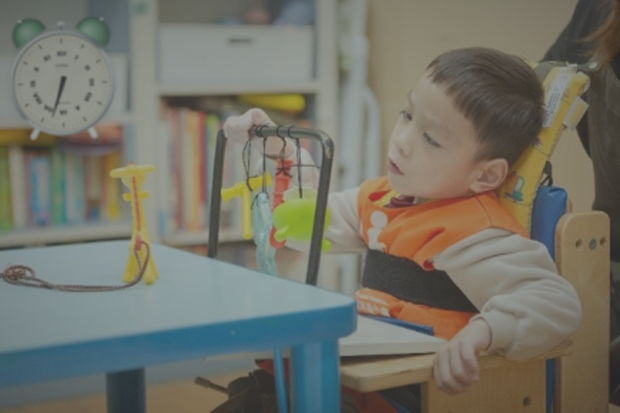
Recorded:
6,33
